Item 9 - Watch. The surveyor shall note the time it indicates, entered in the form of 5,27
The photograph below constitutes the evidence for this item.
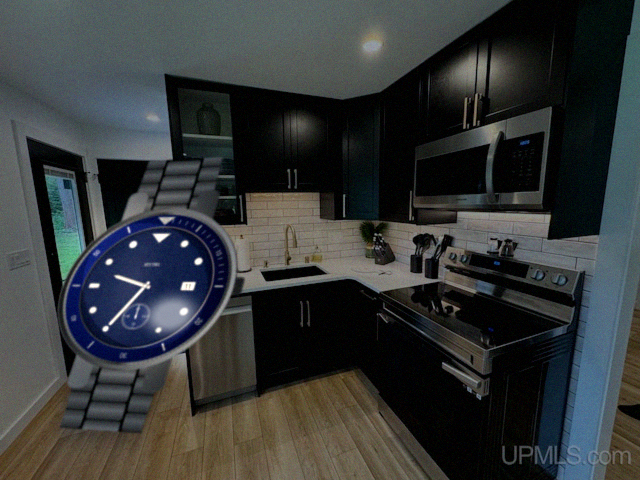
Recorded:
9,35
